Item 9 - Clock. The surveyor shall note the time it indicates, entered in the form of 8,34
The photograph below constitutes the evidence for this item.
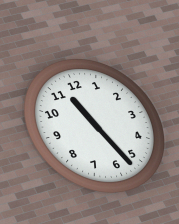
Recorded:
11,27
